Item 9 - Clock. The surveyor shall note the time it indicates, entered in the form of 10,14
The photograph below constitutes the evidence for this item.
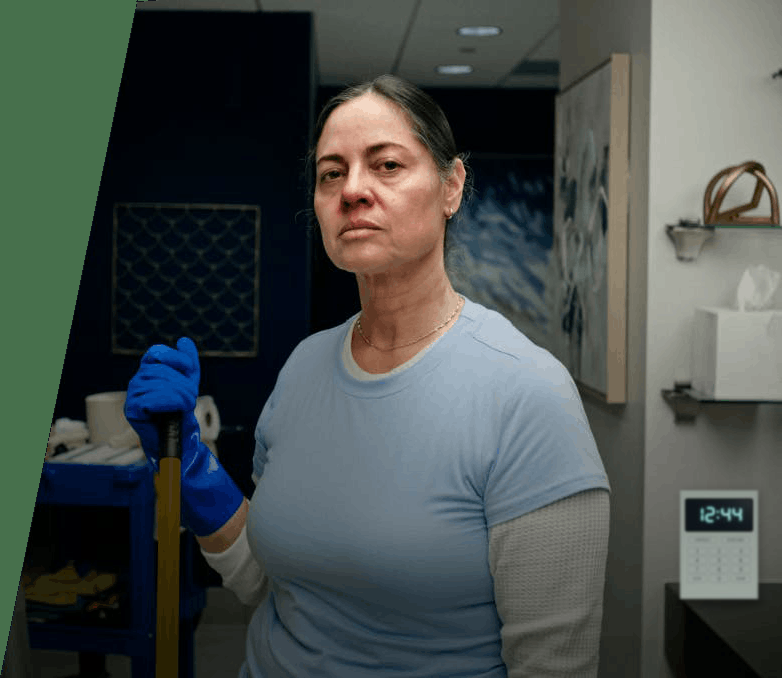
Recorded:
12,44
